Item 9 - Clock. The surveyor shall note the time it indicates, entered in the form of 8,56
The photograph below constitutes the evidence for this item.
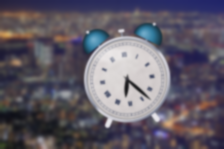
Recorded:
6,23
